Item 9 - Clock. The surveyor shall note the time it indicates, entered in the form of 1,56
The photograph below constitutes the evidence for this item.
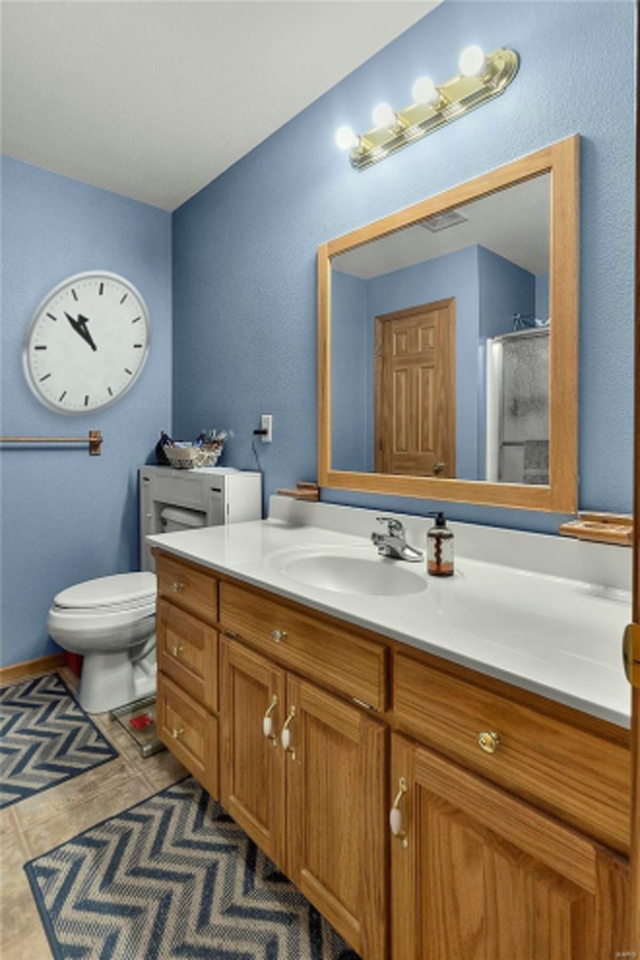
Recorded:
10,52
